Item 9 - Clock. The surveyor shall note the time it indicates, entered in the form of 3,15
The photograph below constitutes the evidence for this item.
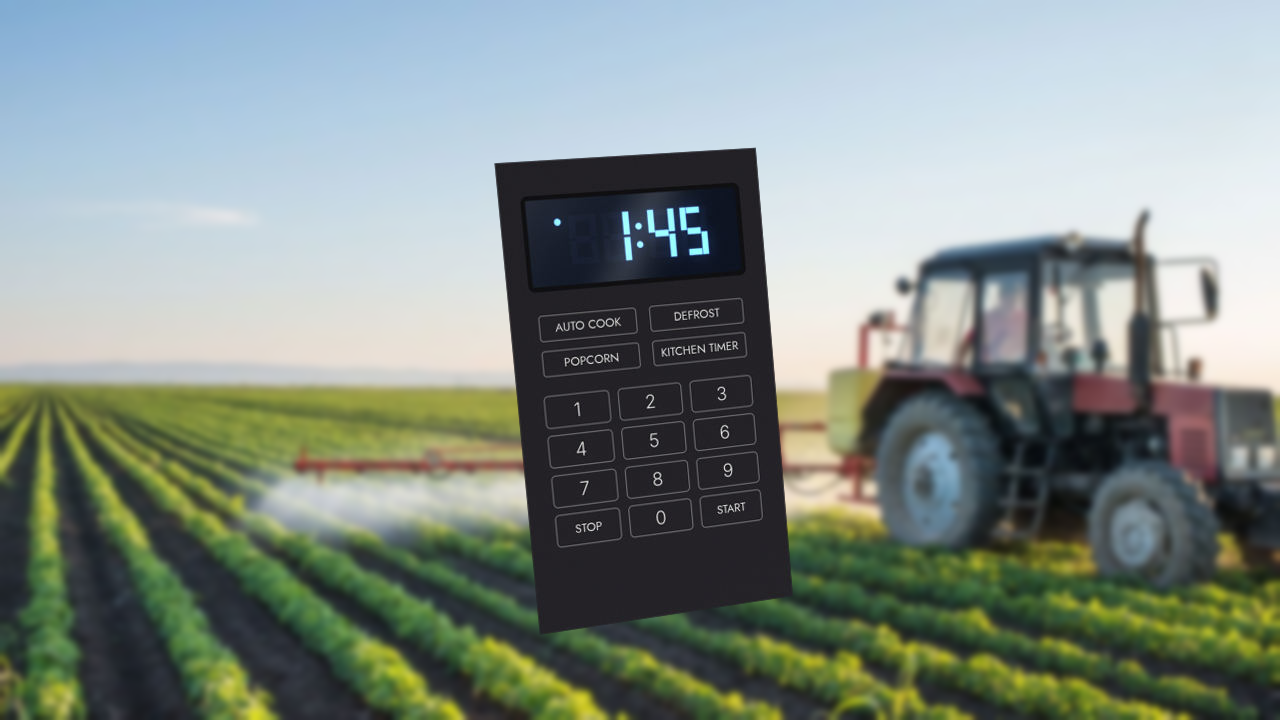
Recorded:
1,45
